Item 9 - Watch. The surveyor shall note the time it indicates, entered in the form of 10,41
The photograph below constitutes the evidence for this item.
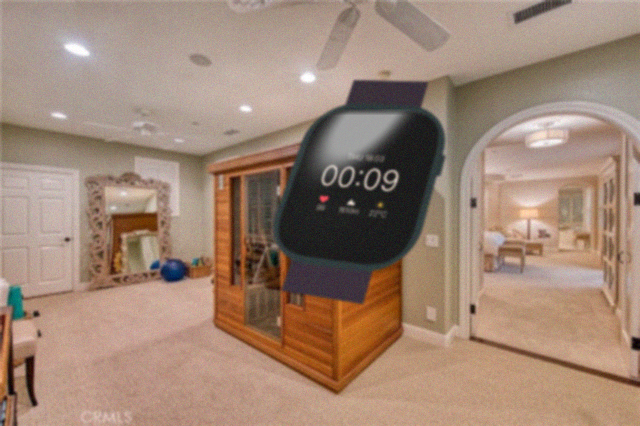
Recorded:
0,09
